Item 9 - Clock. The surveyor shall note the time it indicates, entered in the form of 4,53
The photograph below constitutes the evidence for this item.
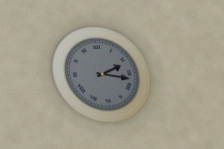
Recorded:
2,17
